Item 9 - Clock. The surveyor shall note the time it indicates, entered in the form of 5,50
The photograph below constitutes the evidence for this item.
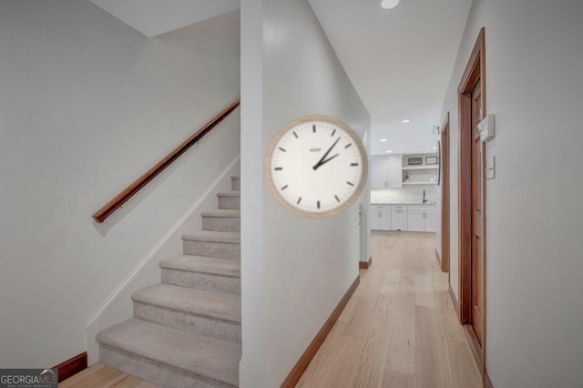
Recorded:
2,07
